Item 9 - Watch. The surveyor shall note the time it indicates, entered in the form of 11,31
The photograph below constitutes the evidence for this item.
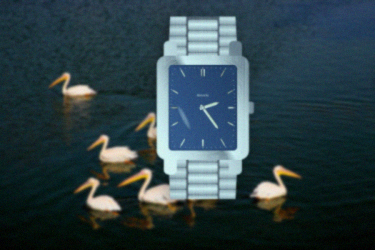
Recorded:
2,24
